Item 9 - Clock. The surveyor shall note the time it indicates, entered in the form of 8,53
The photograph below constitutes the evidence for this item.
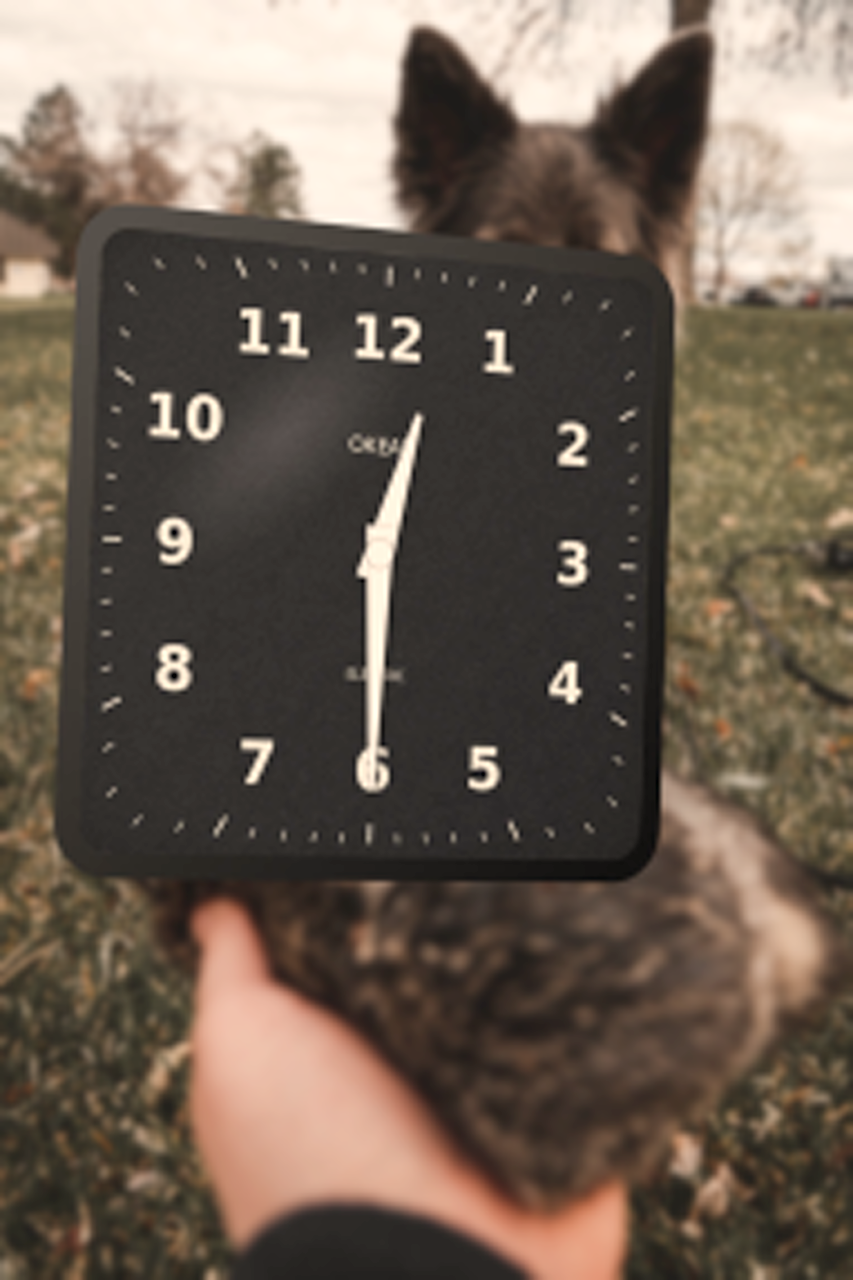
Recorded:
12,30
